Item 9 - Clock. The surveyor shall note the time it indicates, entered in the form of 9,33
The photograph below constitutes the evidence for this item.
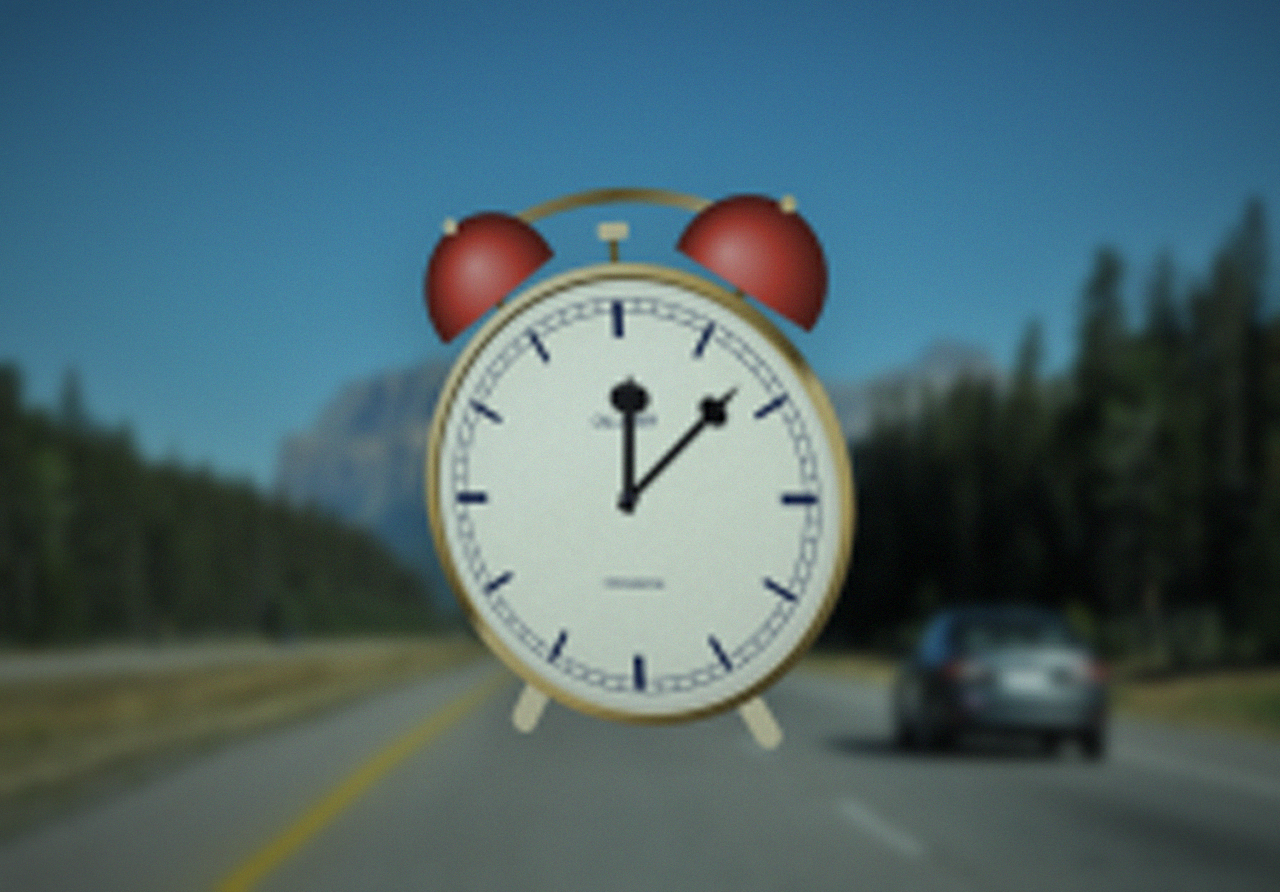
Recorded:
12,08
